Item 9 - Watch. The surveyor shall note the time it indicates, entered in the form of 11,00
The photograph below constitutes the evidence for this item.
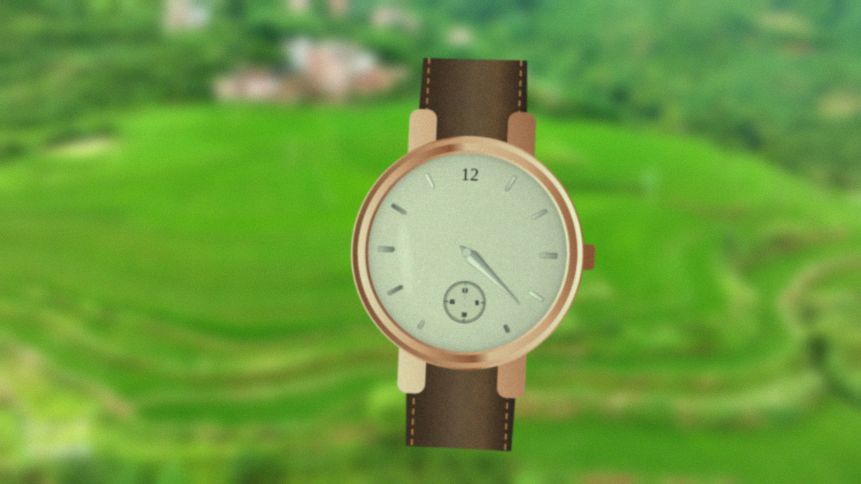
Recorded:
4,22
